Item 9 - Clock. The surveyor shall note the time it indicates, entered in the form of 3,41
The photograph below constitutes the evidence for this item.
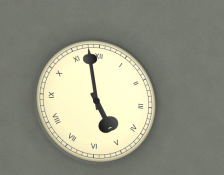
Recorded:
4,58
